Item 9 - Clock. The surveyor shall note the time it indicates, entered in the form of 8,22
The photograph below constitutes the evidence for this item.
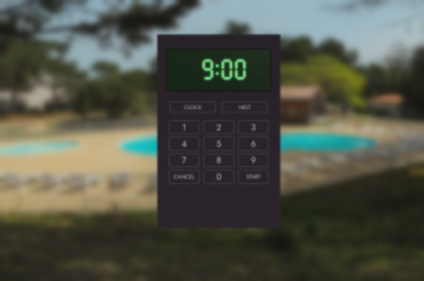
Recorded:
9,00
